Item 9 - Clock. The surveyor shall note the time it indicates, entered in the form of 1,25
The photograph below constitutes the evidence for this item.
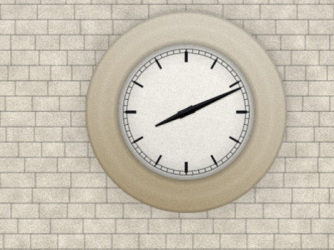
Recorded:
8,11
